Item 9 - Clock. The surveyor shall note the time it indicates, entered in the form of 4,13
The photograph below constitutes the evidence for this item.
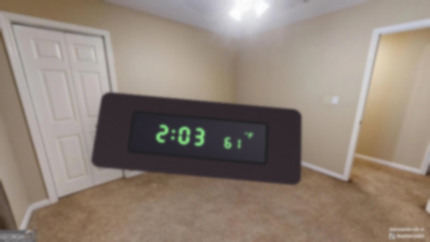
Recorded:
2,03
